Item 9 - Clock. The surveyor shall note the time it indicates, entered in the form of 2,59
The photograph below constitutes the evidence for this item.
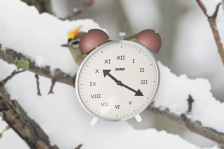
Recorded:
10,20
